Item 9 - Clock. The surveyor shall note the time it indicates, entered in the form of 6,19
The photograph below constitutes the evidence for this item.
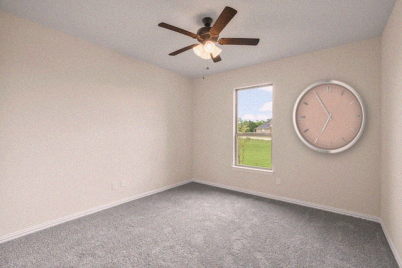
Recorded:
6,55
